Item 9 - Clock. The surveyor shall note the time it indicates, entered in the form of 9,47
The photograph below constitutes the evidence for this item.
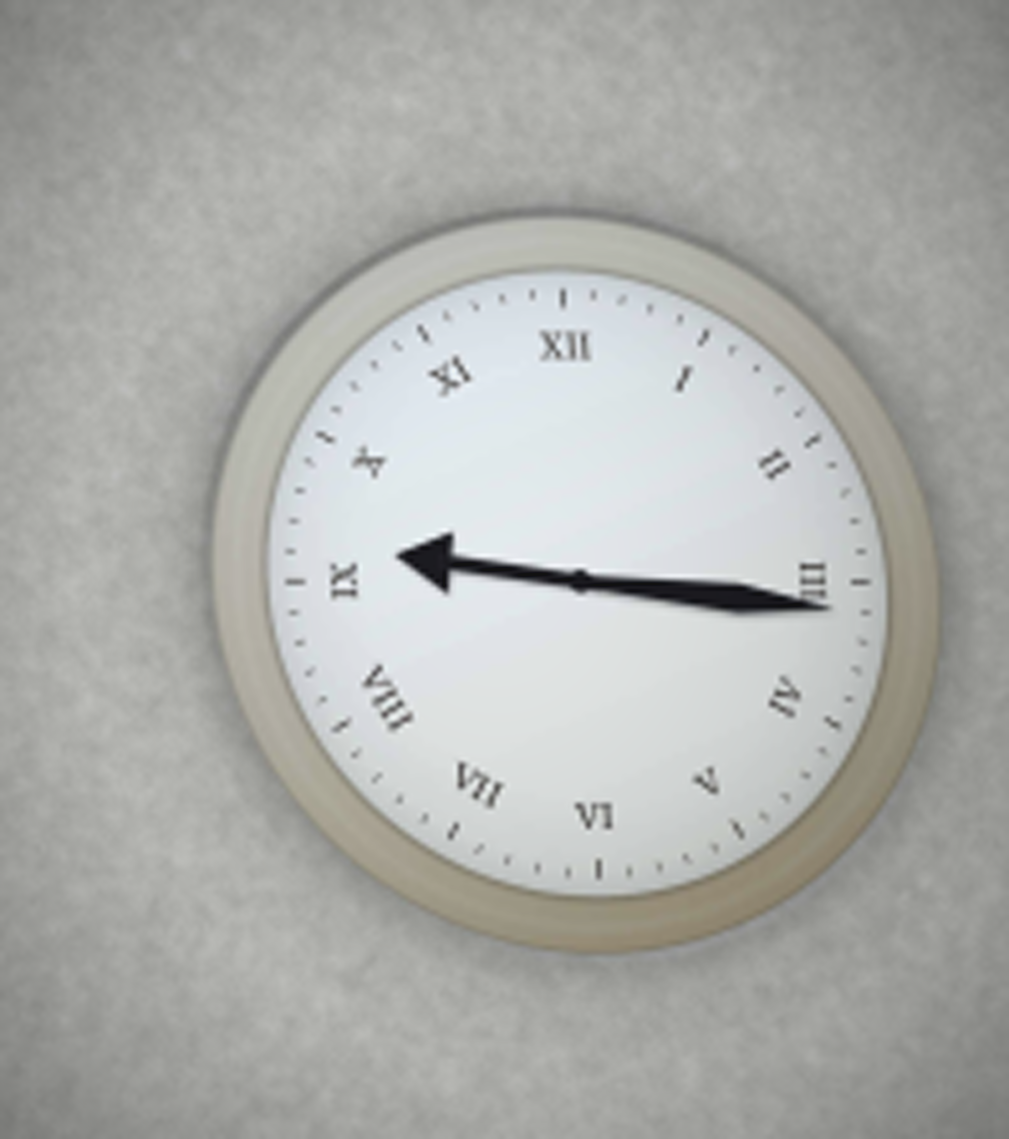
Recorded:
9,16
